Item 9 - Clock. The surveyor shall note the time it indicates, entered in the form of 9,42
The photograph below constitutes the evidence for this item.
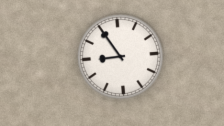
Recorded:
8,55
